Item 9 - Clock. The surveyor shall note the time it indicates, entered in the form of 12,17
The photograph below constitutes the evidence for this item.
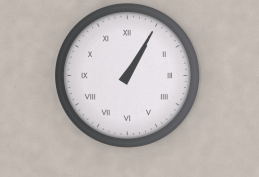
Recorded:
1,05
